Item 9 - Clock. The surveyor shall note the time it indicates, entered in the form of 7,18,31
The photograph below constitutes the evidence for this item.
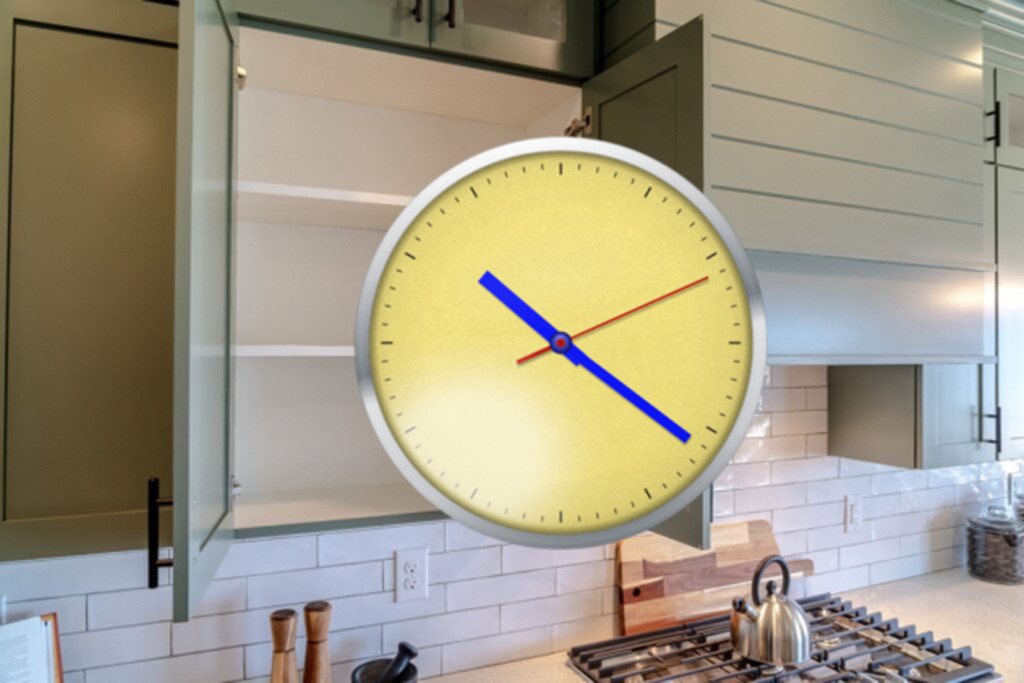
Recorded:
10,21,11
